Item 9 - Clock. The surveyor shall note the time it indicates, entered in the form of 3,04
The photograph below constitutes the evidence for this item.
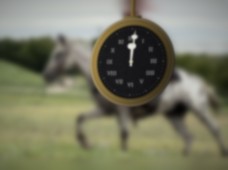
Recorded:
12,01
